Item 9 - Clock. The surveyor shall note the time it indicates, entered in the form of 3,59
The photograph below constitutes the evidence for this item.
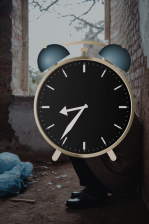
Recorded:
8,36
